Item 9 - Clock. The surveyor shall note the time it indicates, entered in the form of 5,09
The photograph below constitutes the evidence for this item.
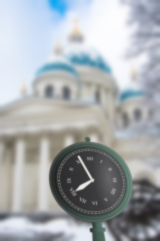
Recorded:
7,56
